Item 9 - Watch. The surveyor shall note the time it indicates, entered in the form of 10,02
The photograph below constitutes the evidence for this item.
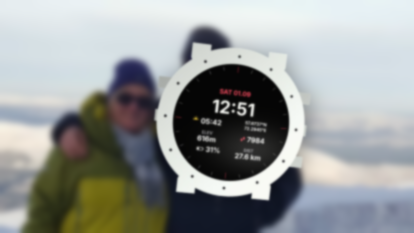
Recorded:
12,51
